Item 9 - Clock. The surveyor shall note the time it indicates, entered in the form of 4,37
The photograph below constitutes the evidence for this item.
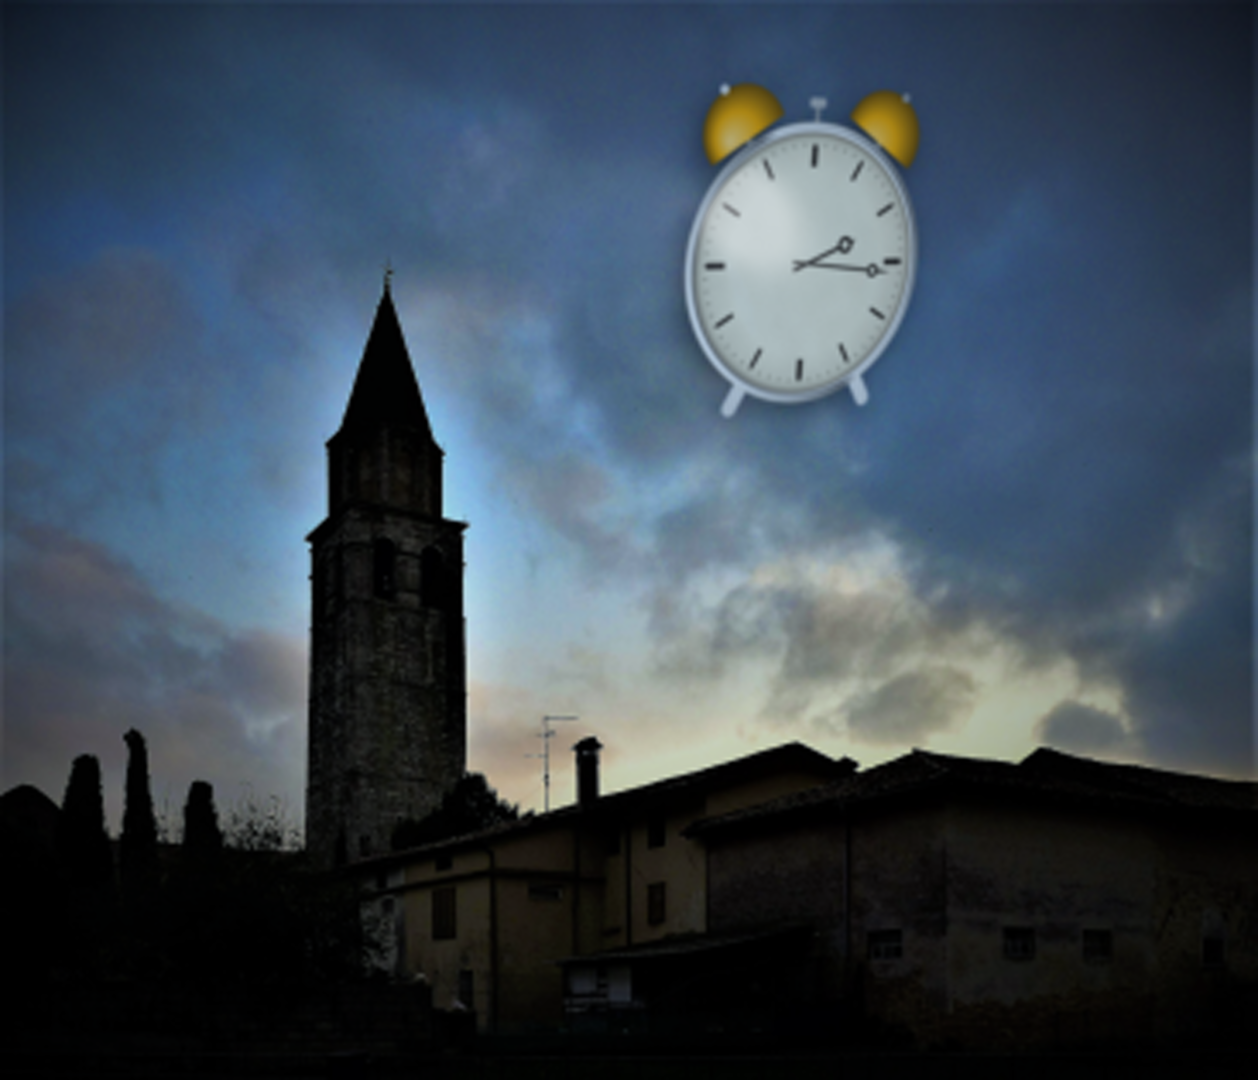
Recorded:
2,16
